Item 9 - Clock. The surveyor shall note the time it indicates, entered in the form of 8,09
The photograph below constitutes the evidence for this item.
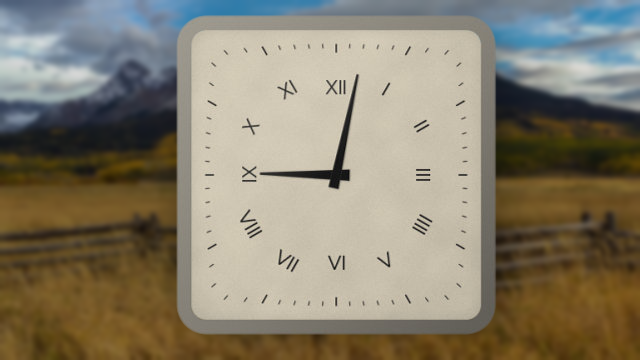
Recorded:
9,02
